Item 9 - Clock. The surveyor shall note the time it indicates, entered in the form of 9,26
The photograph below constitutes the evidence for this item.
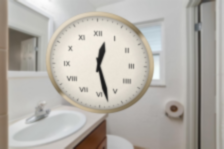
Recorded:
12,28
